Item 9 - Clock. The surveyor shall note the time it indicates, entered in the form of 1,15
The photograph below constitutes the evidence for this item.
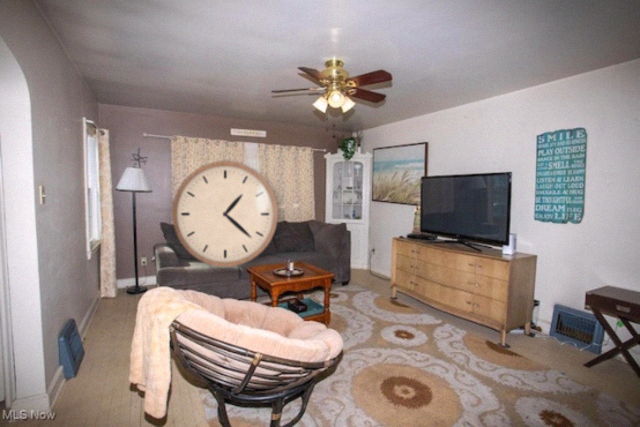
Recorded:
1,22
